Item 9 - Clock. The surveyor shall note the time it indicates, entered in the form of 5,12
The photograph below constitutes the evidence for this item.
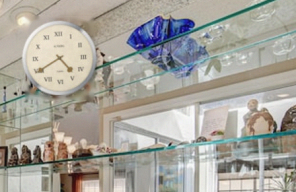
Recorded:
4,40
